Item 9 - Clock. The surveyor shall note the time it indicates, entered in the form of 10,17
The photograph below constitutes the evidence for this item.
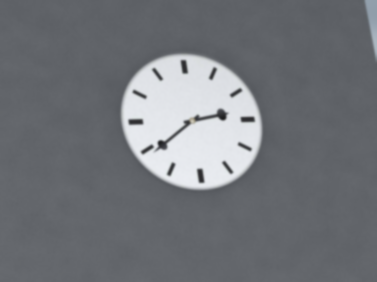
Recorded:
2,39
